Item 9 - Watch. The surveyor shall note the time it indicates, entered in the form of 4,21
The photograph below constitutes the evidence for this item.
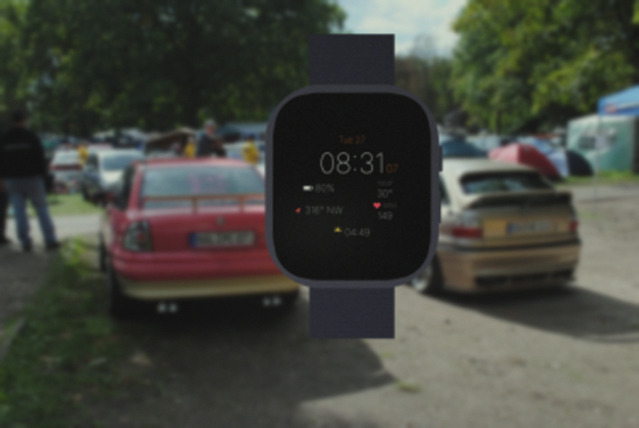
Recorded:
8,31
